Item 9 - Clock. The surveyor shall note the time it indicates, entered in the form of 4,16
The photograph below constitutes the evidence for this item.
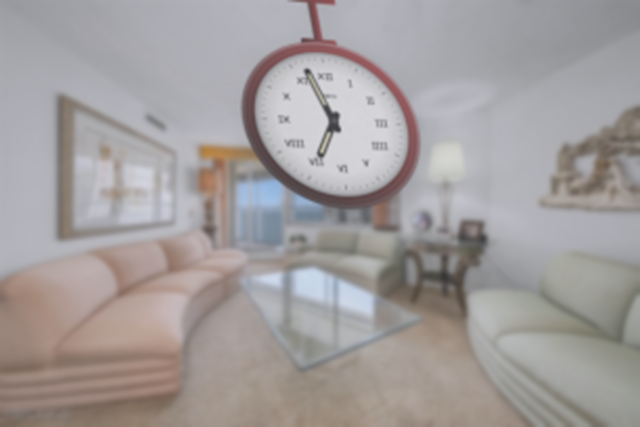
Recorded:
6,57
